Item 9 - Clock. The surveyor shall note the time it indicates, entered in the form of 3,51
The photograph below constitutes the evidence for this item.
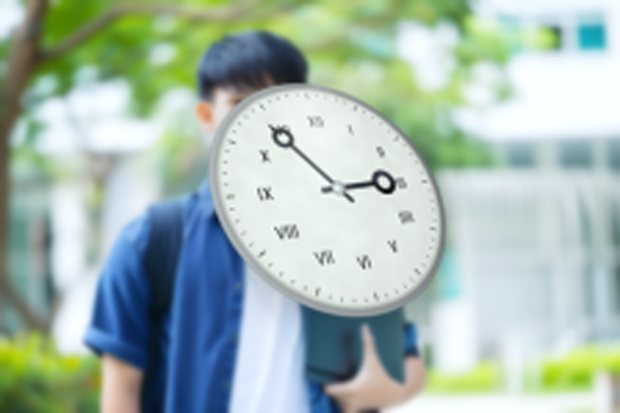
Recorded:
2,54
